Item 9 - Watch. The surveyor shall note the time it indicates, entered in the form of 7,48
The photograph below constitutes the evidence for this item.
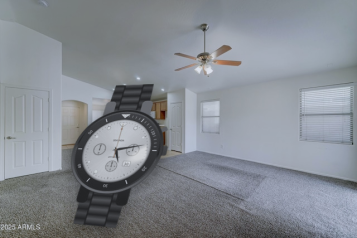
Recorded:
5,13
